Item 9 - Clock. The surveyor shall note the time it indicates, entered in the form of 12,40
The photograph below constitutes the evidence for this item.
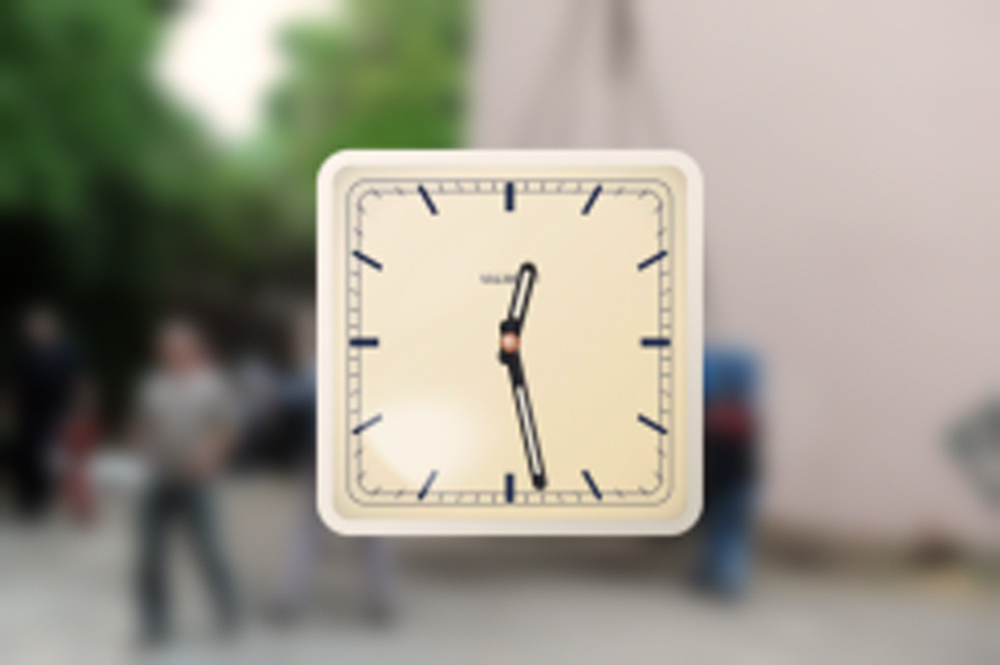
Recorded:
12,28
